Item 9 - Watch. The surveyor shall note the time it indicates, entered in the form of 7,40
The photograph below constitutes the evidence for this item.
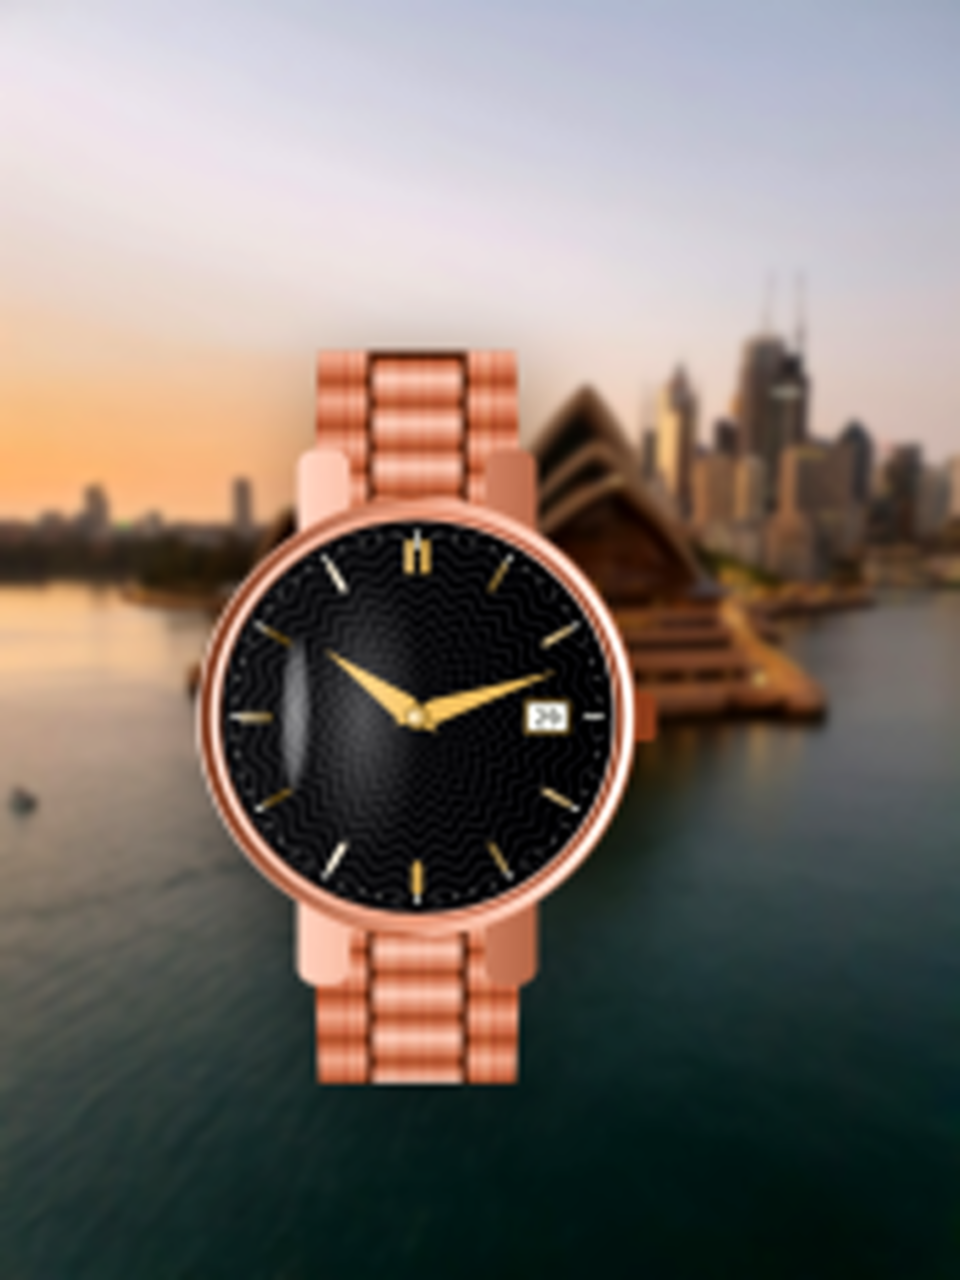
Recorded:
10,12
